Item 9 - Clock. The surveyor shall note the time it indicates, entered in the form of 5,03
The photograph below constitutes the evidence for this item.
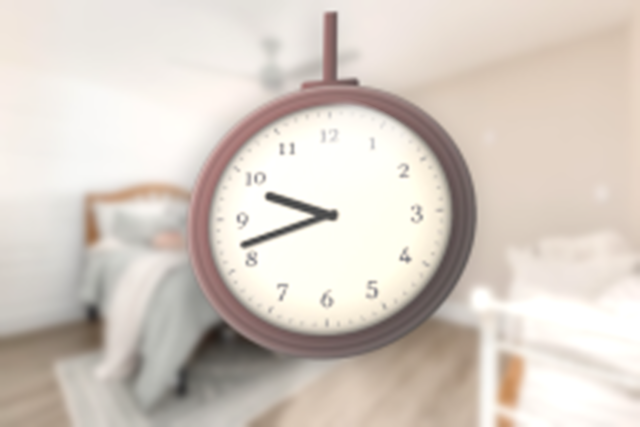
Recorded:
9,42
